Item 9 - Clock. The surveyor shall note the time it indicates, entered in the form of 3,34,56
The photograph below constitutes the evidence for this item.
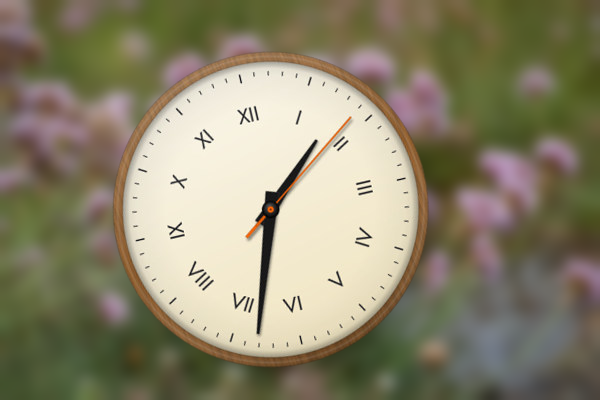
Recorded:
1,33,09
